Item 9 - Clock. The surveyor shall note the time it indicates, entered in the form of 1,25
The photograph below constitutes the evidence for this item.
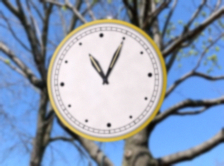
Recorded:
11,05
